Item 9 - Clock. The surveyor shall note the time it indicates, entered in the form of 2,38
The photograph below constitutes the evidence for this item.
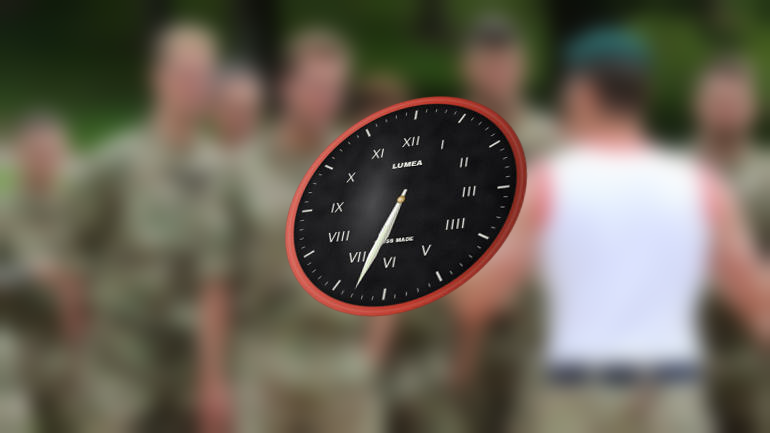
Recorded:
6,33
